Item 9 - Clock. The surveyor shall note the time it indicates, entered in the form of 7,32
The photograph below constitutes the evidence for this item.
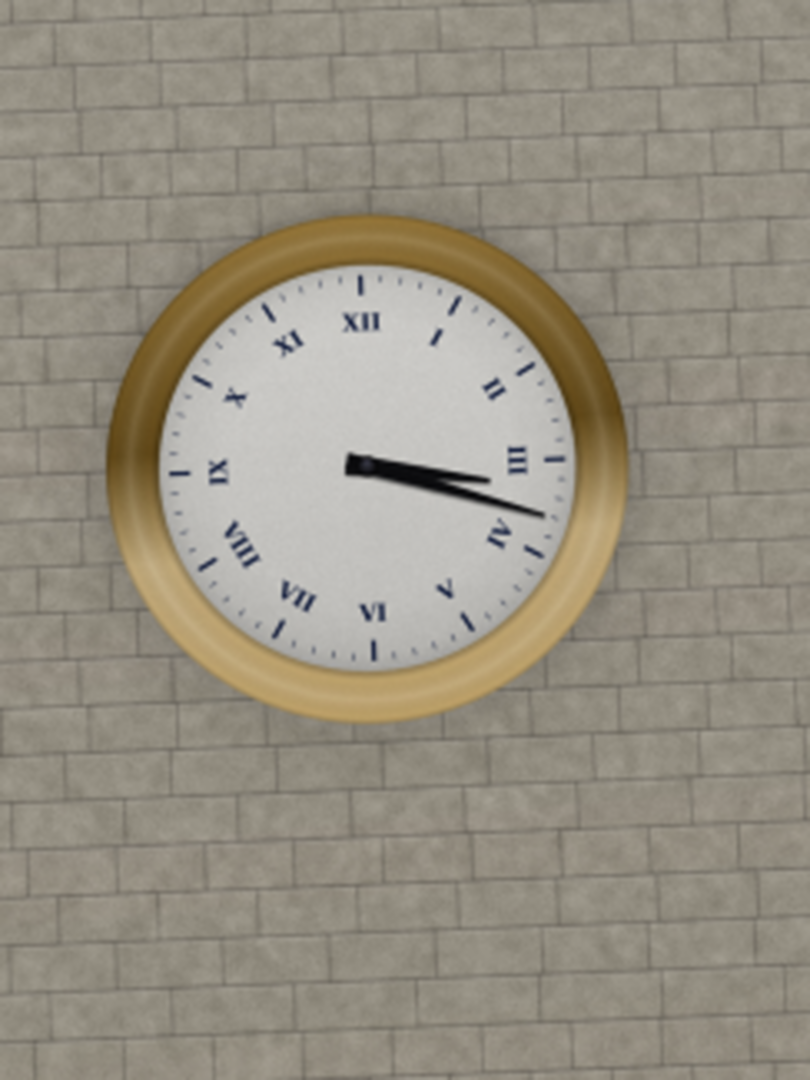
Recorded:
3,18
